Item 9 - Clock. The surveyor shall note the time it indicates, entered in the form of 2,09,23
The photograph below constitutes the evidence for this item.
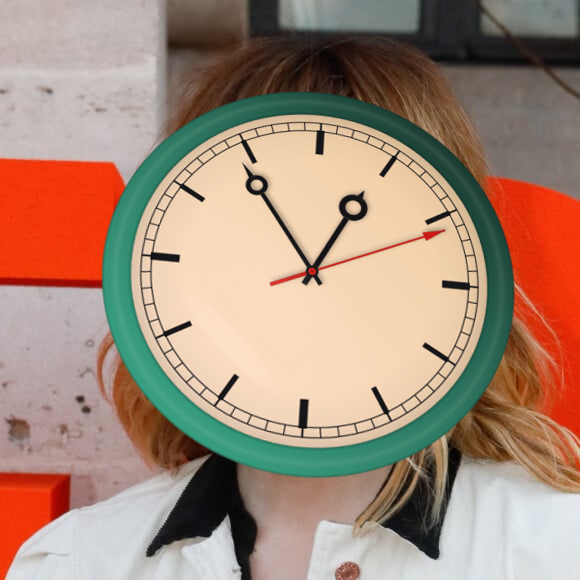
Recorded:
12,54,11
